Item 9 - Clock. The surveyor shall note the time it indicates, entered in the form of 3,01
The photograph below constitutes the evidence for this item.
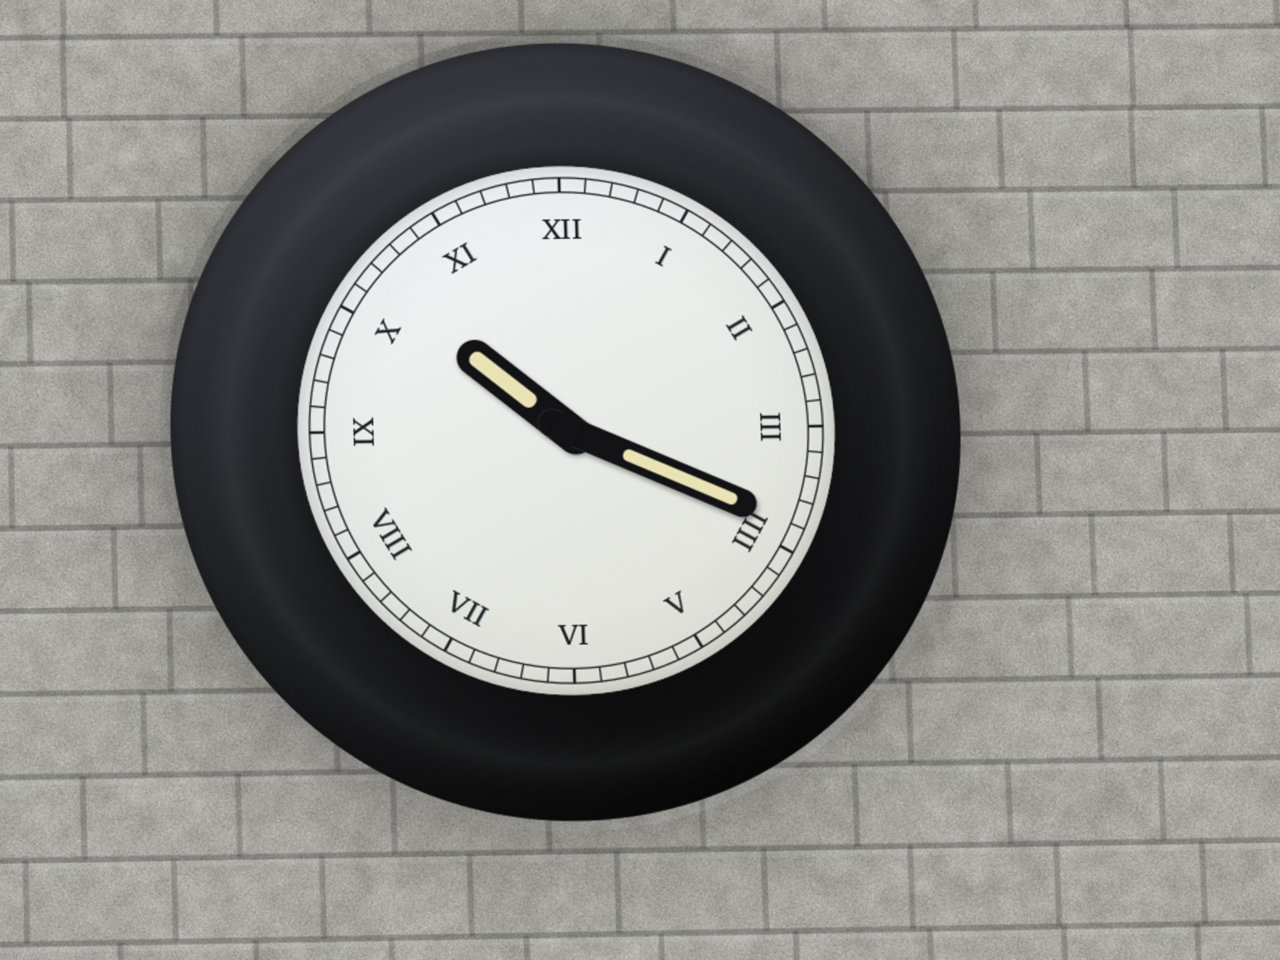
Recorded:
10,19
